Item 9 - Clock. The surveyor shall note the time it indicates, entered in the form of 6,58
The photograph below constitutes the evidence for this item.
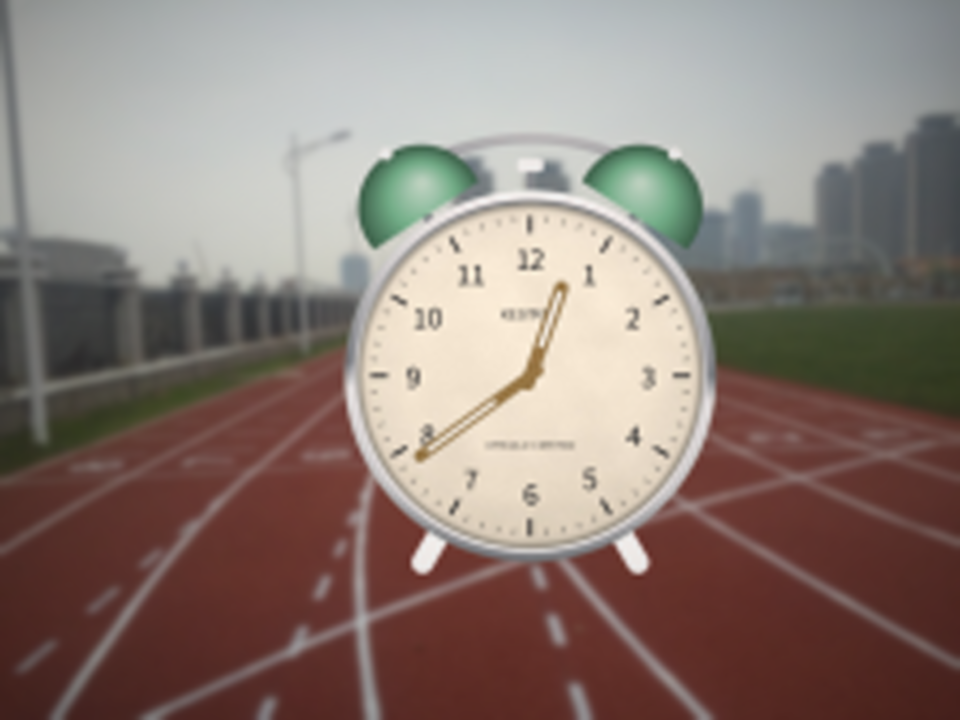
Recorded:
12,39
